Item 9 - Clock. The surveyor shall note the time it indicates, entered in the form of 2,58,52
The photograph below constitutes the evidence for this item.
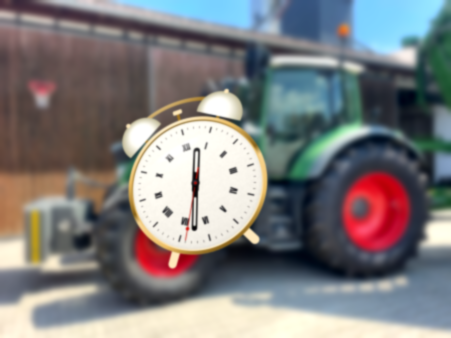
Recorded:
12,32,34
